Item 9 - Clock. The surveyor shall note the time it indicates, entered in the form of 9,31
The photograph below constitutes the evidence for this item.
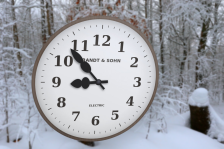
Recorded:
8,53
